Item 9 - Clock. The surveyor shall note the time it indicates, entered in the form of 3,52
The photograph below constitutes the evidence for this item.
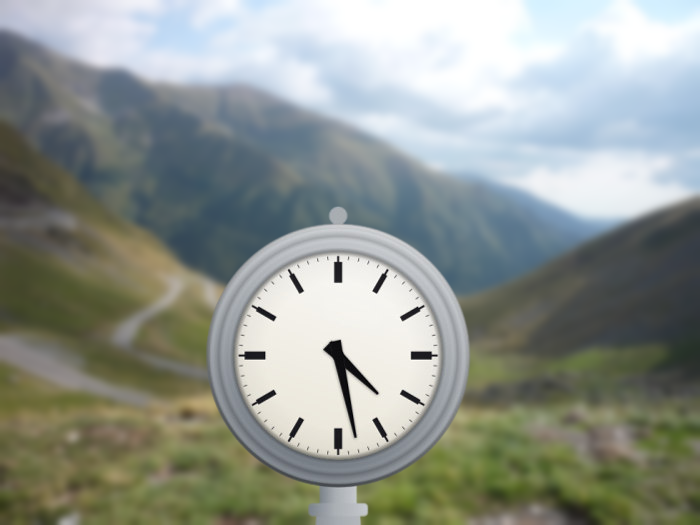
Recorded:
4,28
